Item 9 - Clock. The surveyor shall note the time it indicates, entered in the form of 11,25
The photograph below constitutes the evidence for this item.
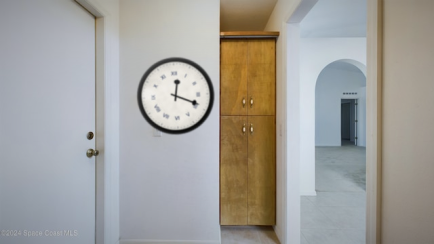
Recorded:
12,19
